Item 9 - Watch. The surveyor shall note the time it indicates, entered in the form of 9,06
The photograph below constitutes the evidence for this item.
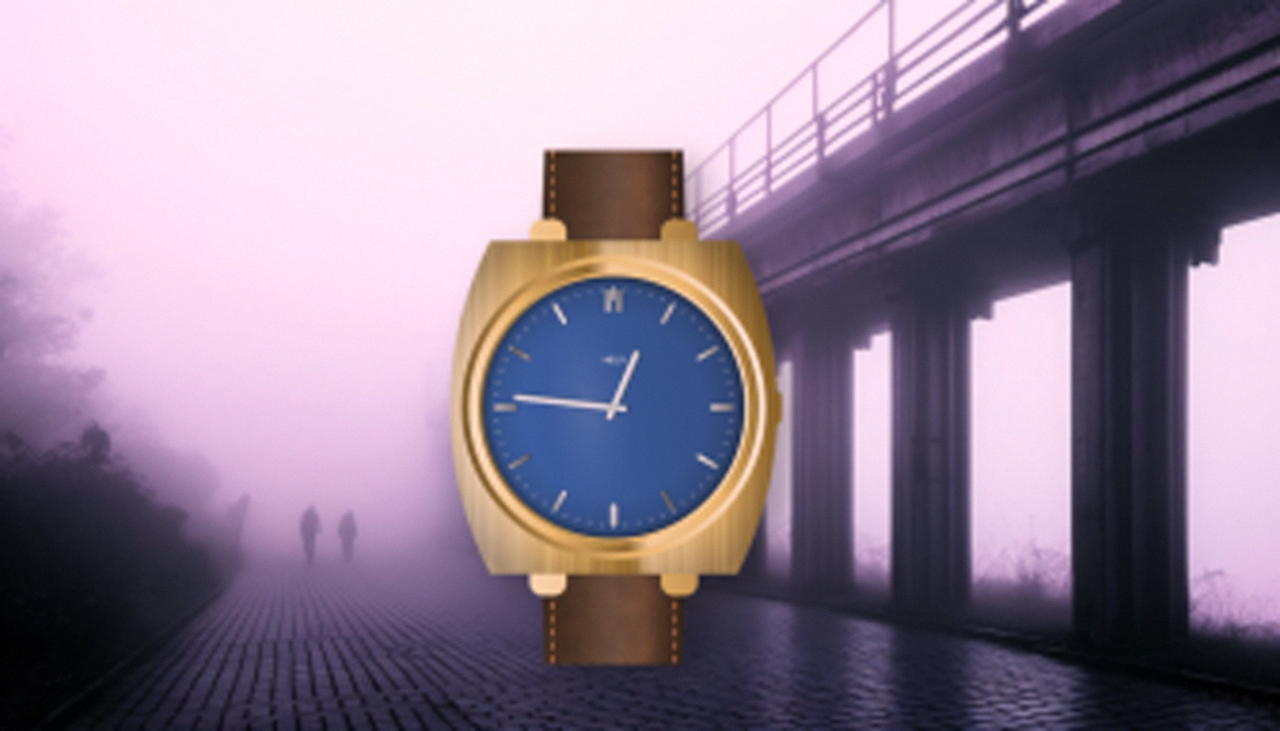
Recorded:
12,46
